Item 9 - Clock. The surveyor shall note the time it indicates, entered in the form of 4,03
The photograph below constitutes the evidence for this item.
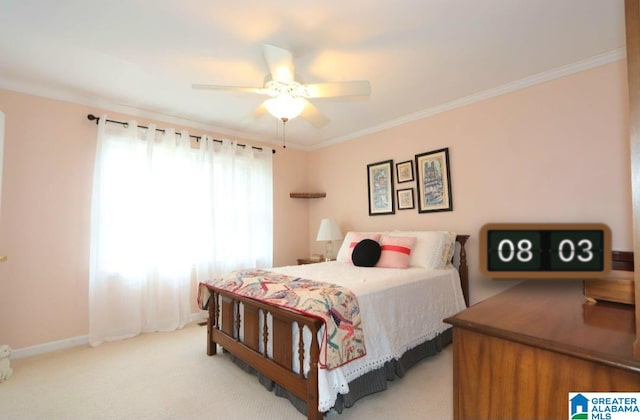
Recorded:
8,03
